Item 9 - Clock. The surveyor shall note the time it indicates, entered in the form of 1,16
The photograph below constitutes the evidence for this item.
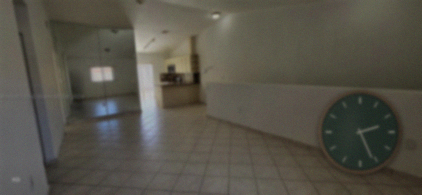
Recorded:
2,26
